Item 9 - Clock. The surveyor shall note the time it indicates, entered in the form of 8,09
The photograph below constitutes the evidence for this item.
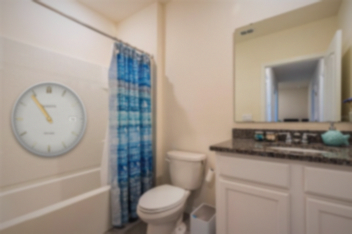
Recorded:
10,54
